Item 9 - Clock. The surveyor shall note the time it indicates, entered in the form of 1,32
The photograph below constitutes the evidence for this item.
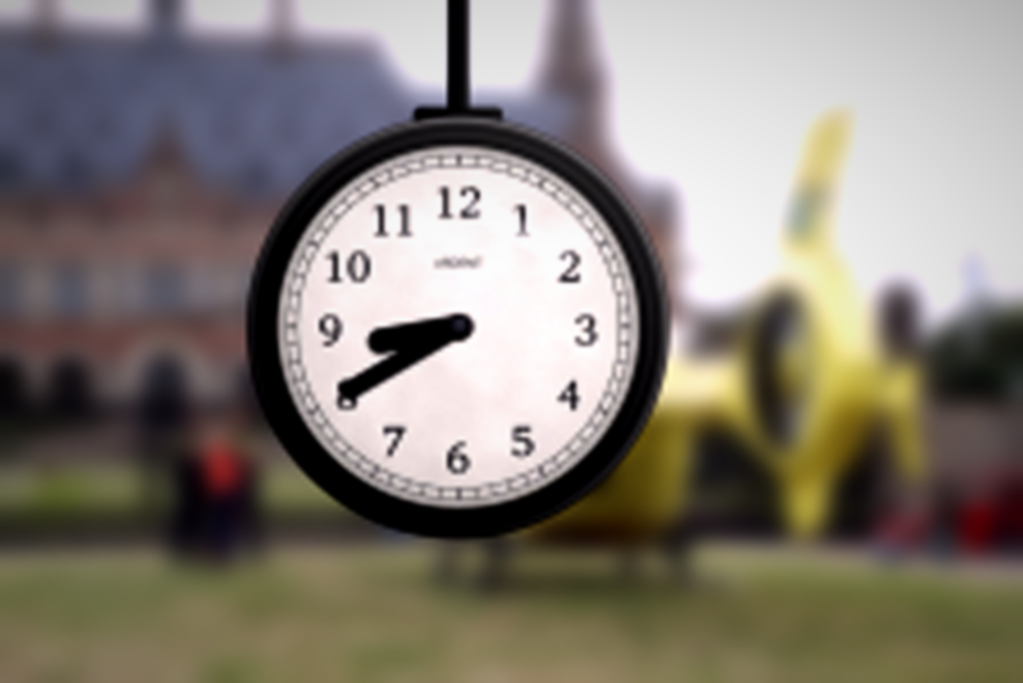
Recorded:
8,40
